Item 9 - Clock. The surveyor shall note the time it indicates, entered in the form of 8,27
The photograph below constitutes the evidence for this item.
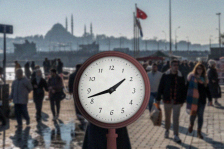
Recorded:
1,42
